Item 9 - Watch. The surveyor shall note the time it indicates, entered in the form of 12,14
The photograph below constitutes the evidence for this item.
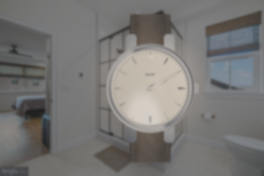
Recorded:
2,10
